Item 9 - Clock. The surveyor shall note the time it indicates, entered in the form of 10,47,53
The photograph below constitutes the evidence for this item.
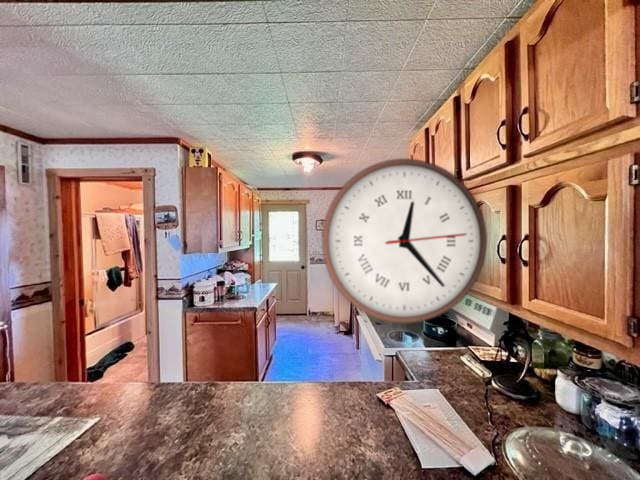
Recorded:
12,23,14
